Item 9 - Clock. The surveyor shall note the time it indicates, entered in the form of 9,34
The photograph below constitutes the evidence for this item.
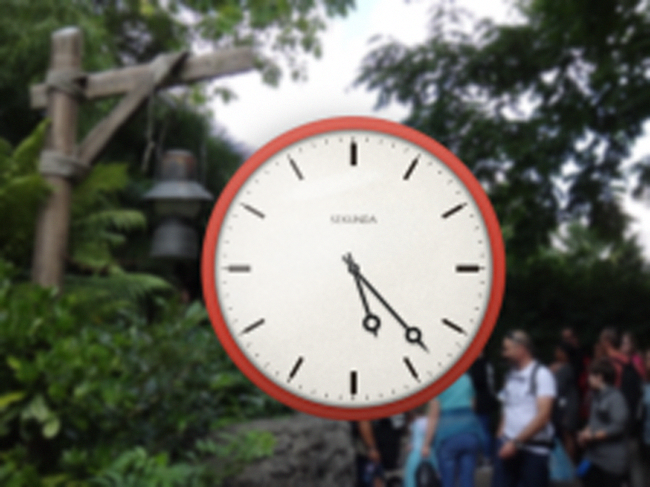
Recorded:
5,23
